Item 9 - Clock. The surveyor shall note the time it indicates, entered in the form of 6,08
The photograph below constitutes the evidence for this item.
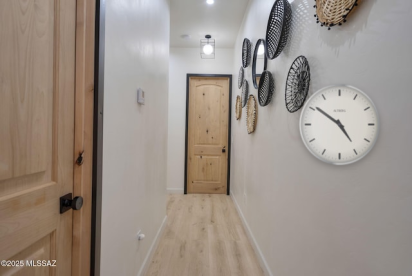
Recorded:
4,51
